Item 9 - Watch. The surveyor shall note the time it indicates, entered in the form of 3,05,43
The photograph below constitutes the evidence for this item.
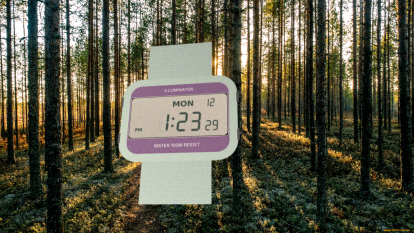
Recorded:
1,23,29
